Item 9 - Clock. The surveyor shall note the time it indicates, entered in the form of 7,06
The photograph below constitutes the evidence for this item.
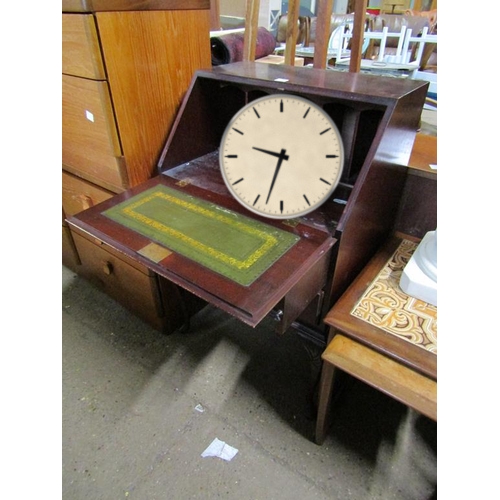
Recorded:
9,33
